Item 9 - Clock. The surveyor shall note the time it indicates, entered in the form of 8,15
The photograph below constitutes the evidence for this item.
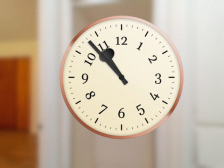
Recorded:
10,53
